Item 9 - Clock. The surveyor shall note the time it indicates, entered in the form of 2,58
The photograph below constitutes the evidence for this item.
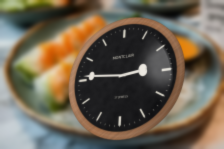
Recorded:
2,46
